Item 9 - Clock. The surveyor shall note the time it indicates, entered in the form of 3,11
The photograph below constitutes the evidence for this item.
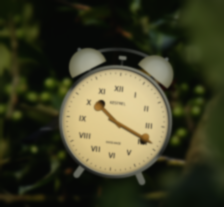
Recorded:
10,19
